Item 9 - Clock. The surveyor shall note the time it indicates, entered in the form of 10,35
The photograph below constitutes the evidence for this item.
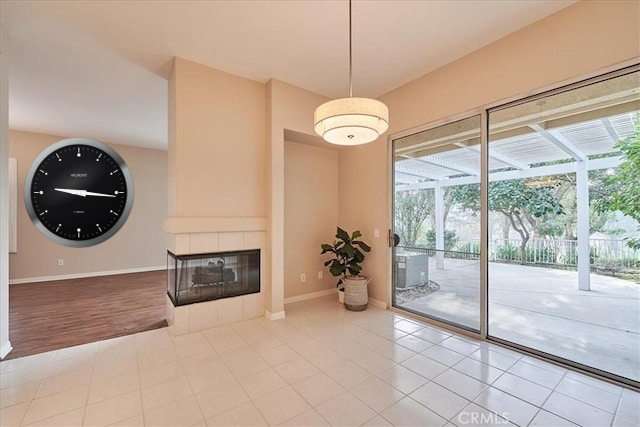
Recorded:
9,16
